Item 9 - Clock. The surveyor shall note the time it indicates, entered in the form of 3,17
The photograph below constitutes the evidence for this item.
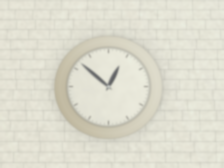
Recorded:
12,52
